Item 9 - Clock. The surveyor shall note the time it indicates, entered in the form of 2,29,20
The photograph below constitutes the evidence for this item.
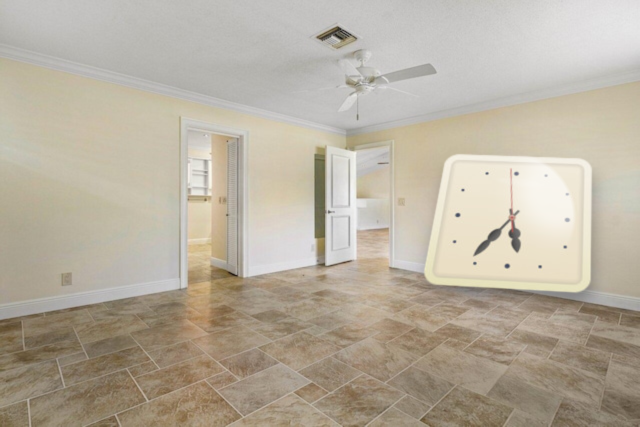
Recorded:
5,35,59
